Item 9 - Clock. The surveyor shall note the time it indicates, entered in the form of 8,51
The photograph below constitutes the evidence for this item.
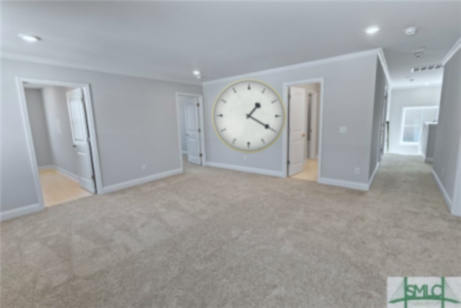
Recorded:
1,20
